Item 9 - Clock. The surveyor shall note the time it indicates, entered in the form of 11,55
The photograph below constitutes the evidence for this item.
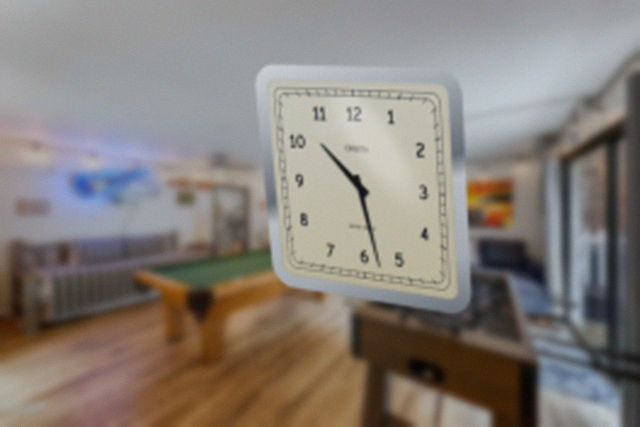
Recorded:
10,28
